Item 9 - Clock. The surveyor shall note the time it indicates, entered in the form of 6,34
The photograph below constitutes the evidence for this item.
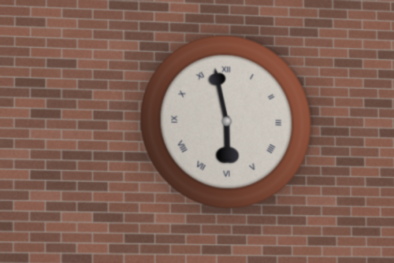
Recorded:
5,58
